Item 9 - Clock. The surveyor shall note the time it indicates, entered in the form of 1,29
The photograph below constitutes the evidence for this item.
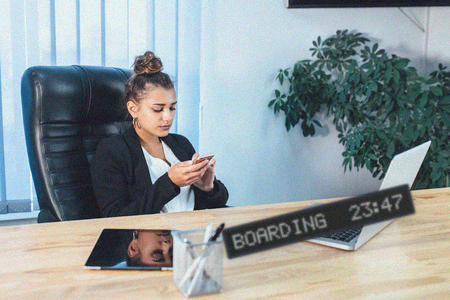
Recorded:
23,47
